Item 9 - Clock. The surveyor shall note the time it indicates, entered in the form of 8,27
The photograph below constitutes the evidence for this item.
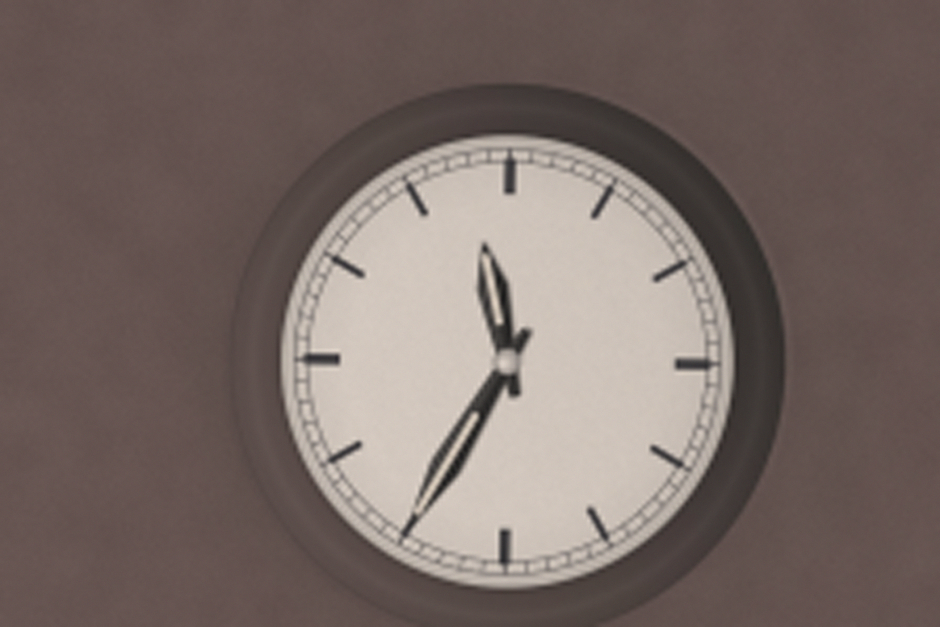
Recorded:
11,35
